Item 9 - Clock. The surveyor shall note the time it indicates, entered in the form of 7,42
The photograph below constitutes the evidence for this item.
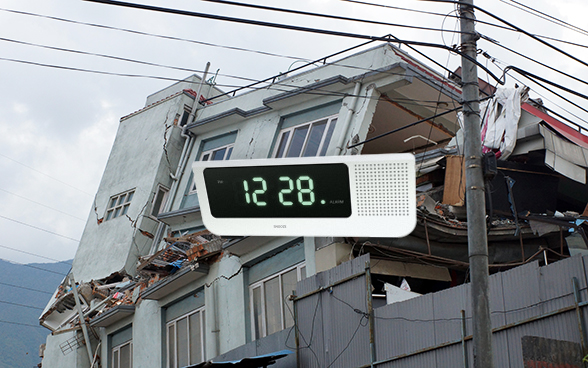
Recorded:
12,28
